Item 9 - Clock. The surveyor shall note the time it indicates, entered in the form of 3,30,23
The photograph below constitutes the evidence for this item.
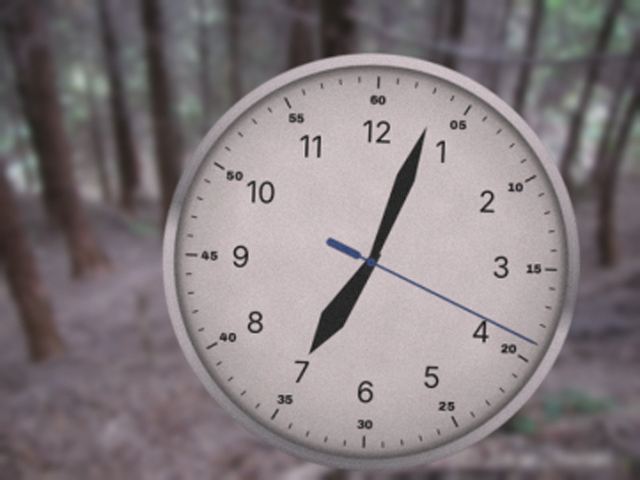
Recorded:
7,03,19
